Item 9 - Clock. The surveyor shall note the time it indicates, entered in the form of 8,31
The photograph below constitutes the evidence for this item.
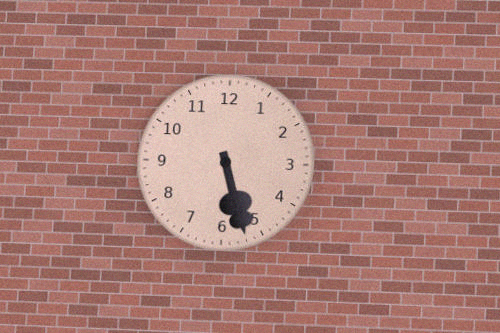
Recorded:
5,27
